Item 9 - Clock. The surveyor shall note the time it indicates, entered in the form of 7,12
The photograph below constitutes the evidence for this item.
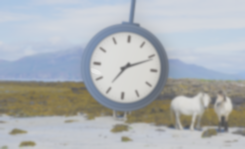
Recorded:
7,11
